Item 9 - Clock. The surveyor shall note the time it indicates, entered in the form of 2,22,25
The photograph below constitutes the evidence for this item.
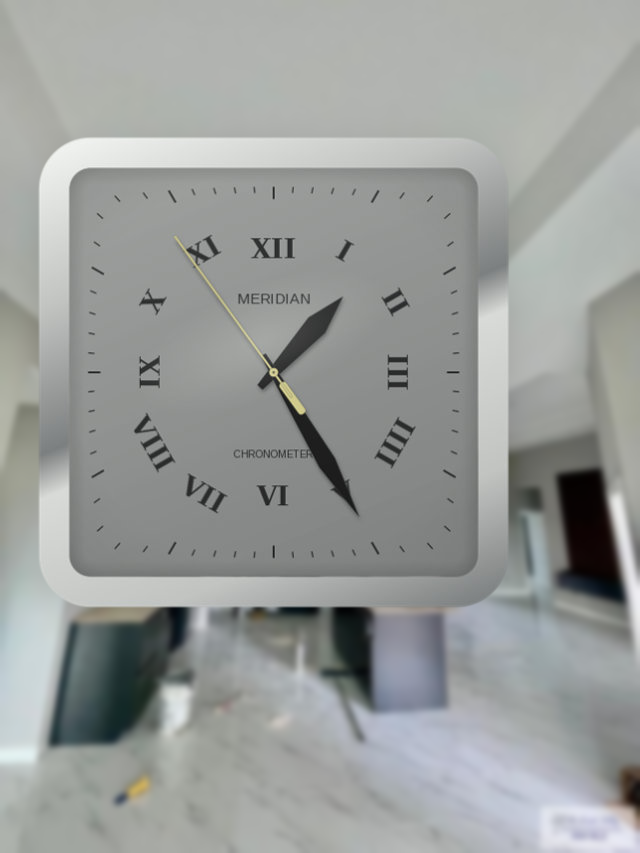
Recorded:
1,24,54
